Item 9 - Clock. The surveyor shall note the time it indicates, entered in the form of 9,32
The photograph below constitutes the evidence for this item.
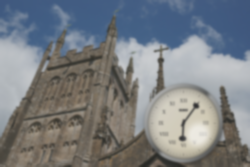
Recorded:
6,06
